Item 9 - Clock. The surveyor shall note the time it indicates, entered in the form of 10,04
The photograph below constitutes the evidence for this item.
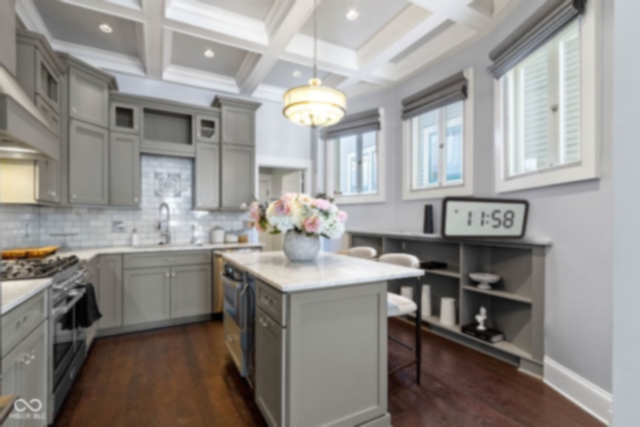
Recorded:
11,58
